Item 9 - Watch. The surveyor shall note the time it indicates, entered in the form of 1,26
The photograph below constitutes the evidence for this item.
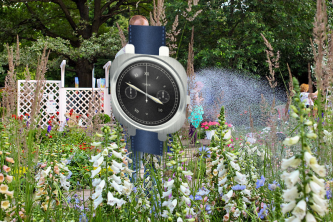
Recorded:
3,49
